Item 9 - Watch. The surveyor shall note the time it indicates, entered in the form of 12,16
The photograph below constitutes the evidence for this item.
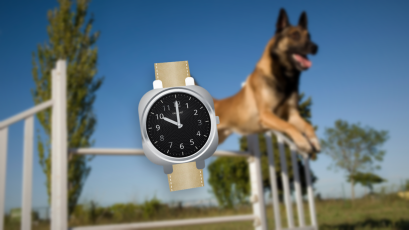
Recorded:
10,00
